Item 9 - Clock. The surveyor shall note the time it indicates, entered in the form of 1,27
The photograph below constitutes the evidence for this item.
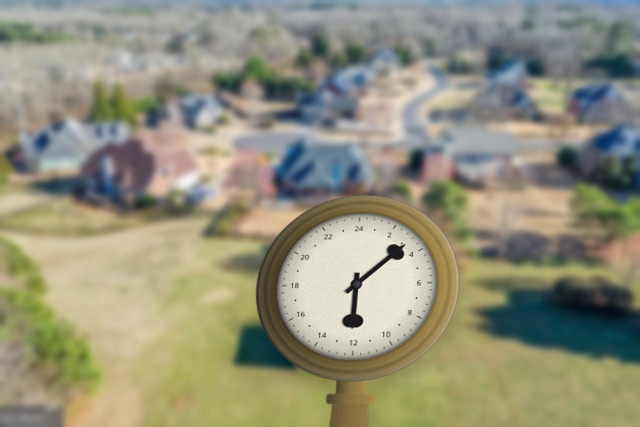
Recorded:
12,08
